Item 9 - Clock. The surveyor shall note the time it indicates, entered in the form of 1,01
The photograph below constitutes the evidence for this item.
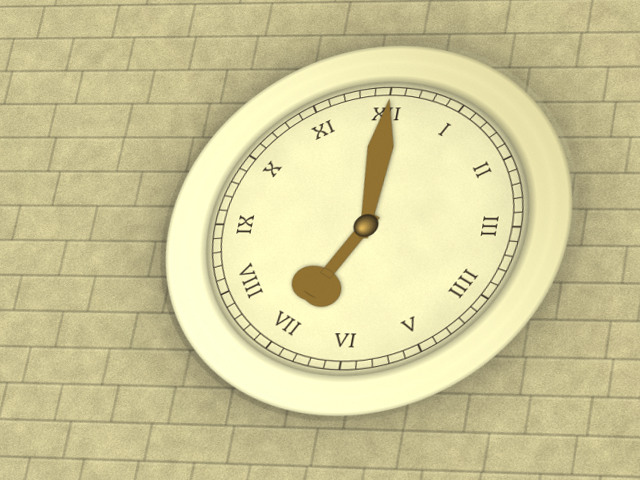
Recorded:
7,00
